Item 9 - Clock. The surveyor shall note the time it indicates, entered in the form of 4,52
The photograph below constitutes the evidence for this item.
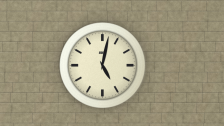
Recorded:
5,02
